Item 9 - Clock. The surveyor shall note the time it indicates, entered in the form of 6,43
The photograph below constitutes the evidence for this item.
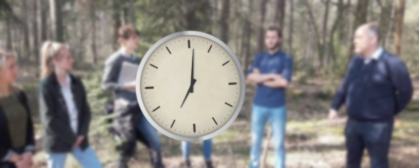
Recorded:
7,01
